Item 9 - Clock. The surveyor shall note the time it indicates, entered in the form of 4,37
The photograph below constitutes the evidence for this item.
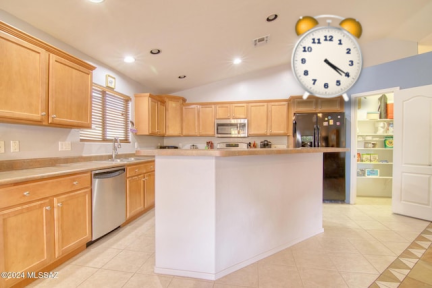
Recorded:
4,20
